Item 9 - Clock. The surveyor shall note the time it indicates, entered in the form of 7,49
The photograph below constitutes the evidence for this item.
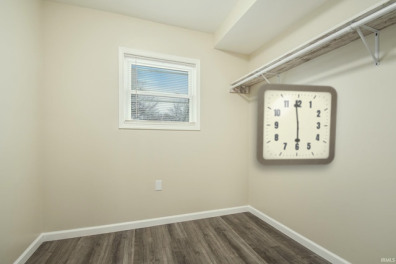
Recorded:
5,59
